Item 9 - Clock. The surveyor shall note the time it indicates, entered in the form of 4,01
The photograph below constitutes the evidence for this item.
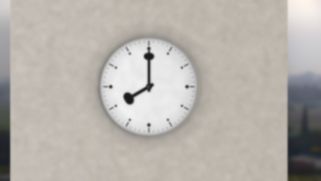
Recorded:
8,00
